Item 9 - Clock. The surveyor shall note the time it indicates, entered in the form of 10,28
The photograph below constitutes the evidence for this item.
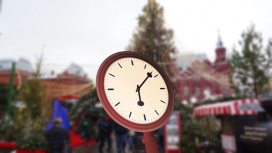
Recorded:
6,08
